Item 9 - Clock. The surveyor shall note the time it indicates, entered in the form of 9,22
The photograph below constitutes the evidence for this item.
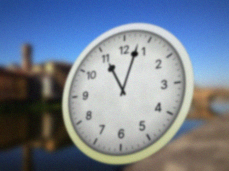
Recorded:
11,03
